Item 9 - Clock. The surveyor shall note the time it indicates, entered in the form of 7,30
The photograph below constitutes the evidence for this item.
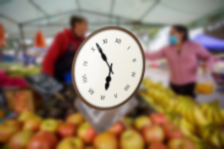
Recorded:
5,52
